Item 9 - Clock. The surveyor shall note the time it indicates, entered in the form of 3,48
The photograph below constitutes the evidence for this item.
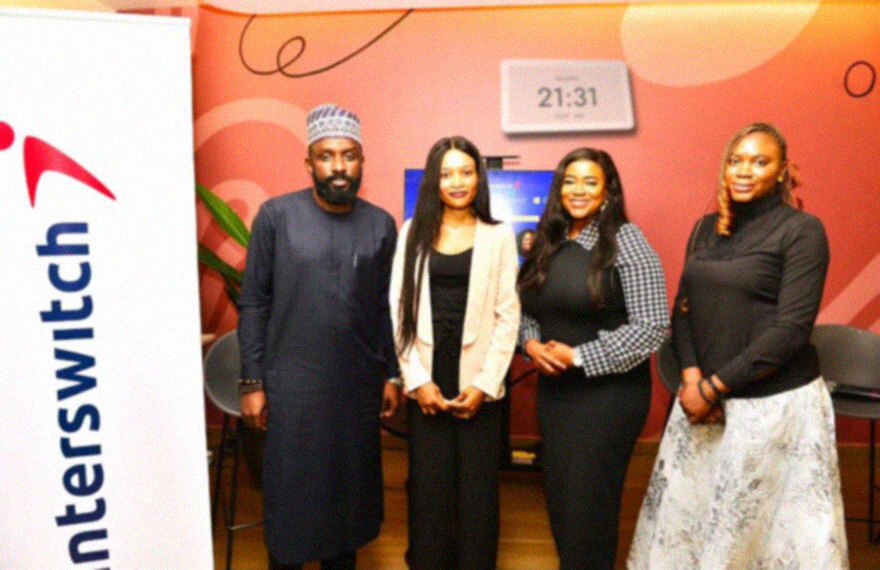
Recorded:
21,31
